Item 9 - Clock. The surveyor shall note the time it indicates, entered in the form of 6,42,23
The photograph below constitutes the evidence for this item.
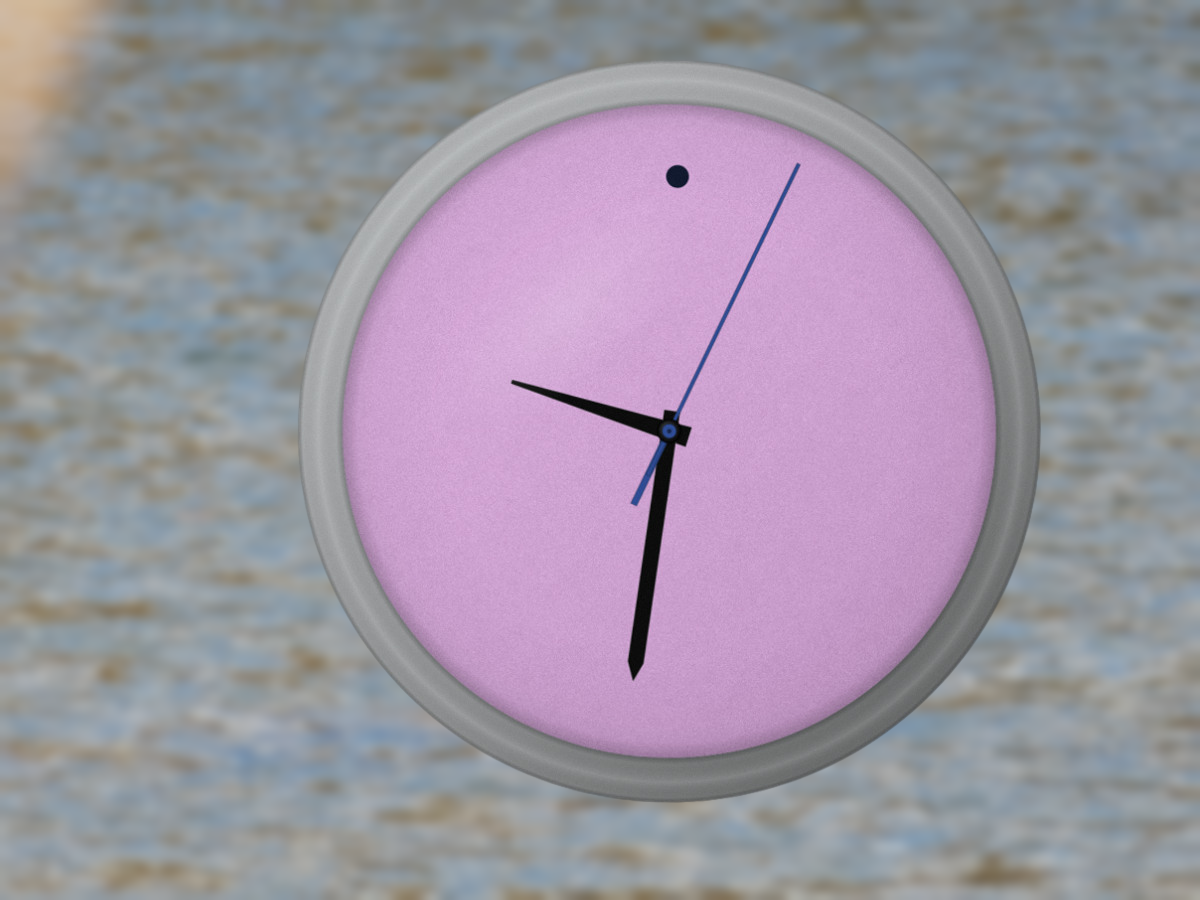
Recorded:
9,31,04
